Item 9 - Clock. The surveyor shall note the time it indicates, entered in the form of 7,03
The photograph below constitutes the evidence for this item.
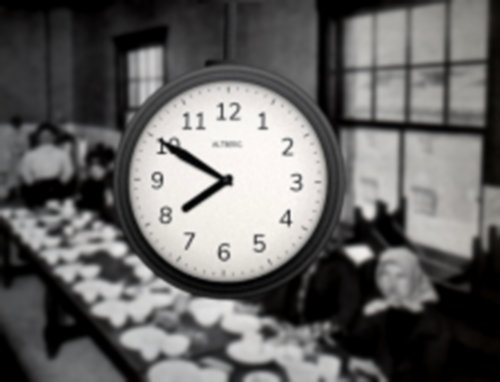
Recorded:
7,50
